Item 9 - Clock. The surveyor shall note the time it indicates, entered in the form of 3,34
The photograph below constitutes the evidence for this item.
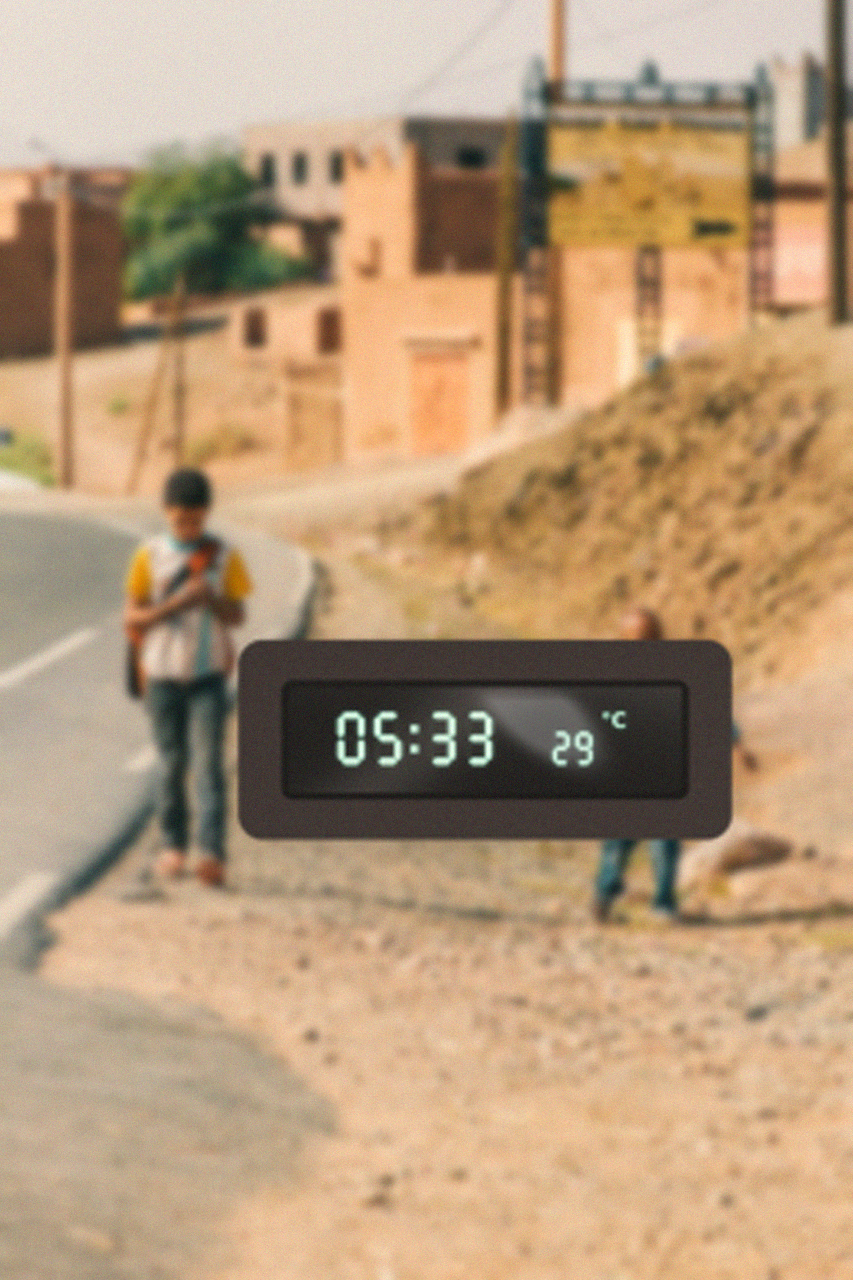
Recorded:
5,33
